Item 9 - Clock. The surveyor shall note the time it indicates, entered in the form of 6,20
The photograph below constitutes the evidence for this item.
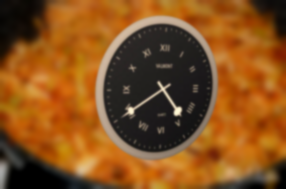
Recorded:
4,40
